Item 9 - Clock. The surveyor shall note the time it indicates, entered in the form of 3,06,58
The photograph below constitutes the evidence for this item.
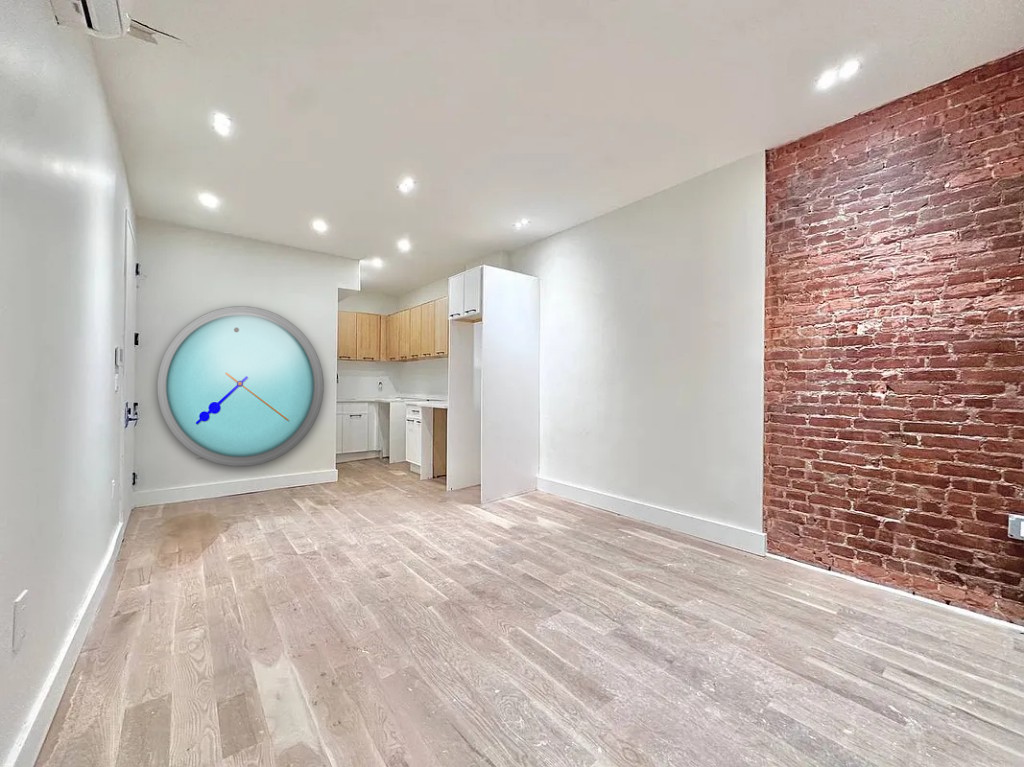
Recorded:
7,38,22
